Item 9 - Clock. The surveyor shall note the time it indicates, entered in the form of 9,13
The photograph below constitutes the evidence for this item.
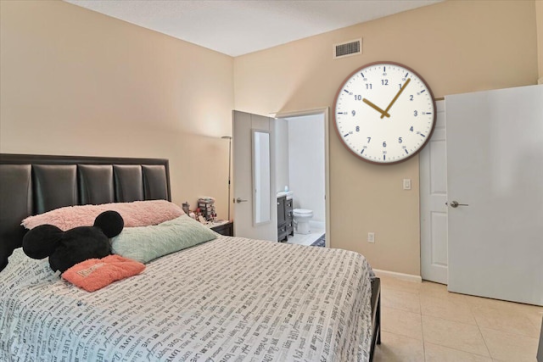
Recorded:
10,06
